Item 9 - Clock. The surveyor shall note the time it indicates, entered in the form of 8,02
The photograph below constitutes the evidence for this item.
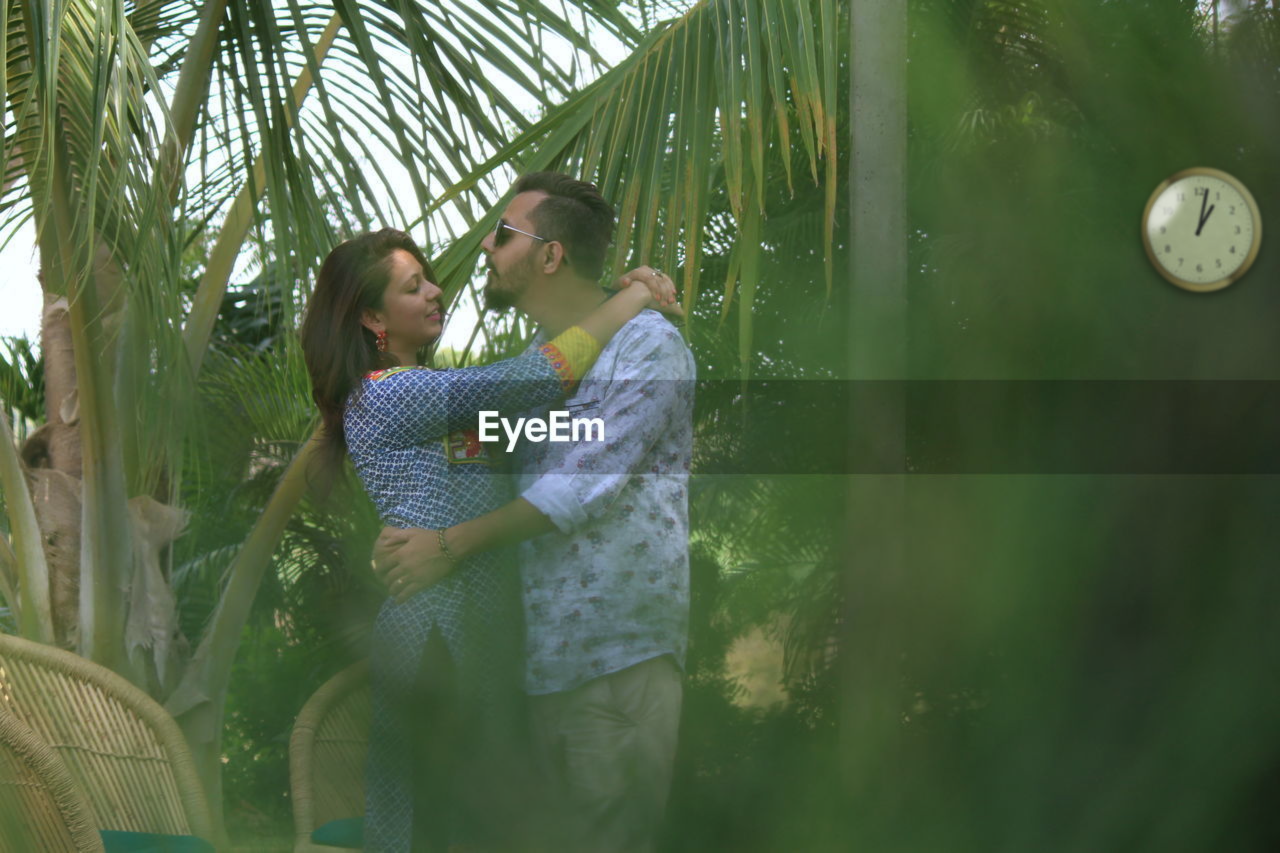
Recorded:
1,02
